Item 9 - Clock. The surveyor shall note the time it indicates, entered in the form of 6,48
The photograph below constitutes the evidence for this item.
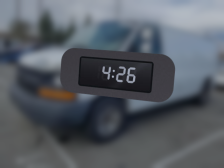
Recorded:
4,26
